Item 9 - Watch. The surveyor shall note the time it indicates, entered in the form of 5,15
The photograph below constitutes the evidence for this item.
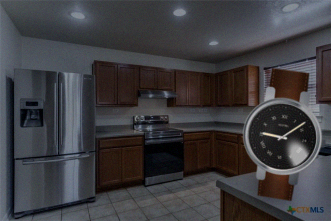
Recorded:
9,08
